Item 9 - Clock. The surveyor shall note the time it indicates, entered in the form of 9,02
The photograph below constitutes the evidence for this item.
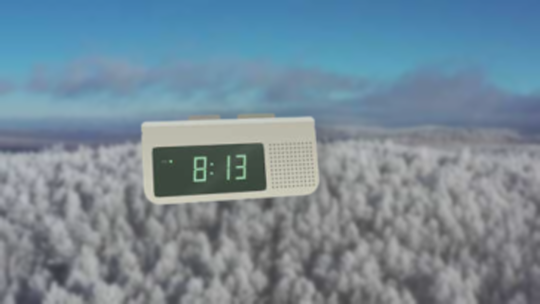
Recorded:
8,13
